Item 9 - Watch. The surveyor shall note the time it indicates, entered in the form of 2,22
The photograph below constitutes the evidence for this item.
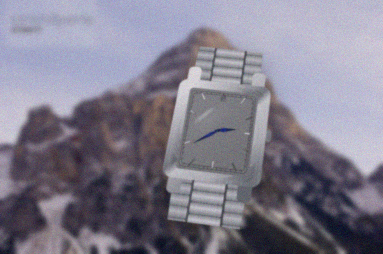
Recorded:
2,39
